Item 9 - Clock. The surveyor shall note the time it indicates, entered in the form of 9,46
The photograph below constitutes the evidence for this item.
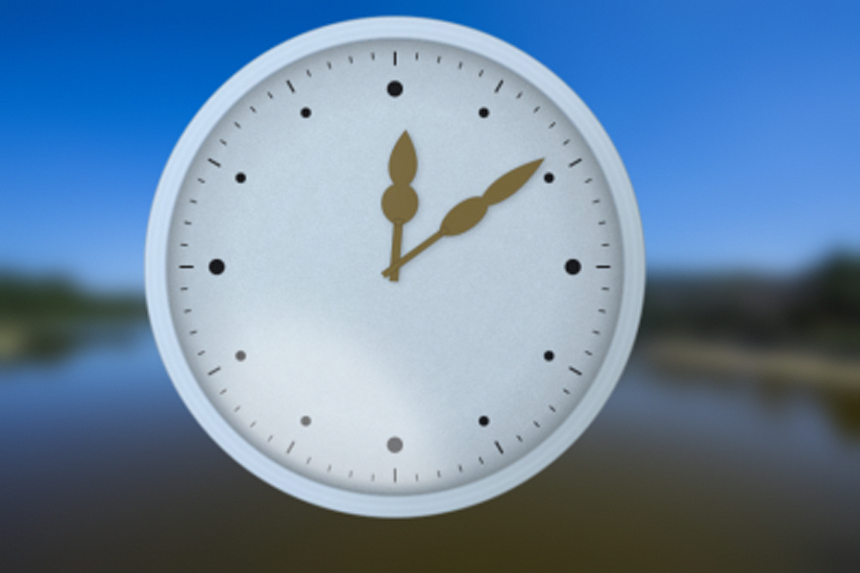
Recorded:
12,09
